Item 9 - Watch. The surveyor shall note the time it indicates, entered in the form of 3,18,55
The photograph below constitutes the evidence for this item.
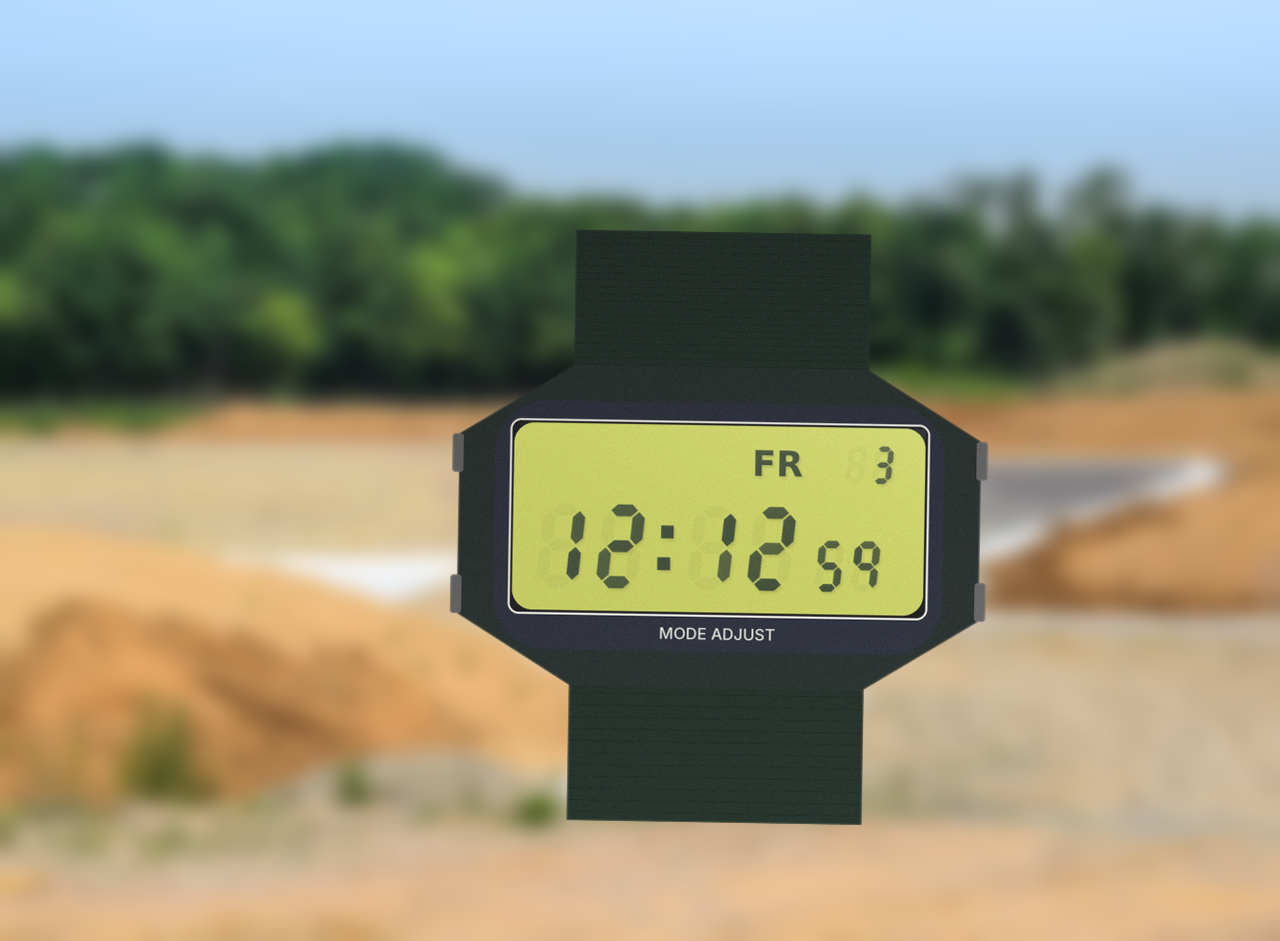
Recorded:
12,12,59
